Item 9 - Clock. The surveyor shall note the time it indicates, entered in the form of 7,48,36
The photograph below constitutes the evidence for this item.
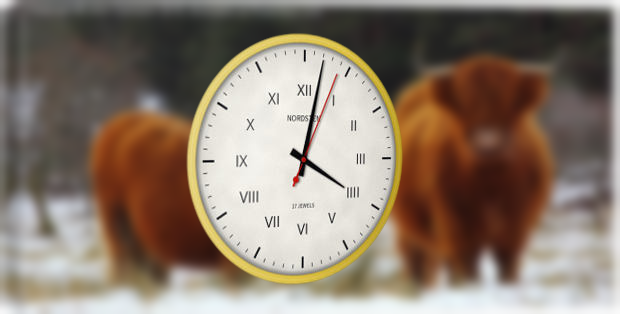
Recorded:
4,02,04
